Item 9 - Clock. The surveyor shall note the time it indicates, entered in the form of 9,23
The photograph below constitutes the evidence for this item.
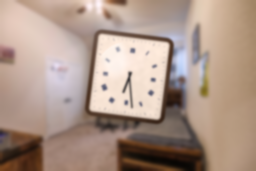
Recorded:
6,28
